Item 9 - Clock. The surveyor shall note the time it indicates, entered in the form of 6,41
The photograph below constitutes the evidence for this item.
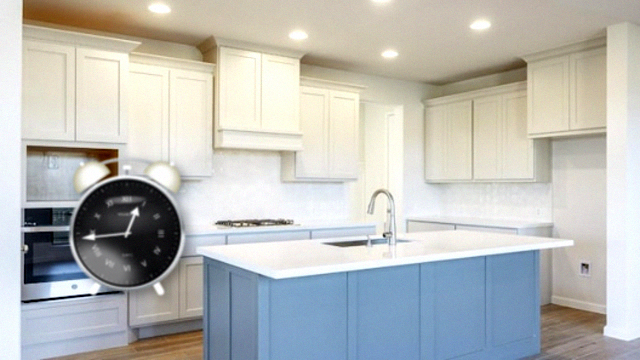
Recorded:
12,44
